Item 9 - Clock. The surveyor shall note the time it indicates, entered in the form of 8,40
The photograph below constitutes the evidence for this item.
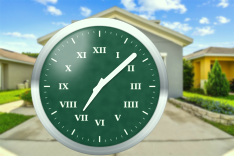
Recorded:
7,08
